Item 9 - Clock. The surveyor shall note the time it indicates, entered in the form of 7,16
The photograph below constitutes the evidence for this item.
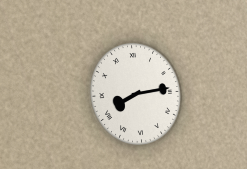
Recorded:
8,14
